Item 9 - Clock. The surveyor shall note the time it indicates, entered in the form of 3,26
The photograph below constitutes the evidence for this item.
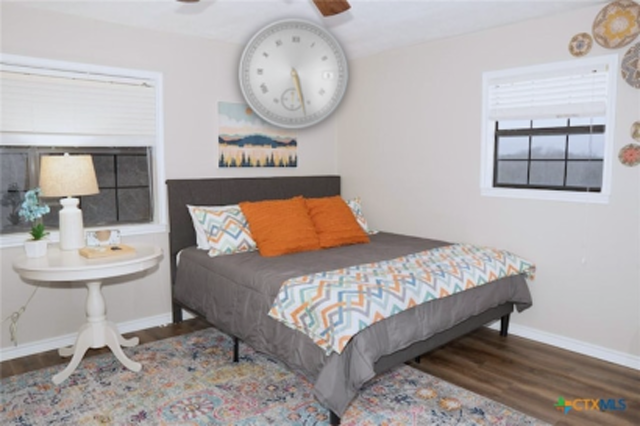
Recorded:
5,27
